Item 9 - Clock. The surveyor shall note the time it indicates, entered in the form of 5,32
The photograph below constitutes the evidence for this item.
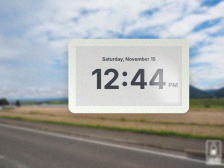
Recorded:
12,44
